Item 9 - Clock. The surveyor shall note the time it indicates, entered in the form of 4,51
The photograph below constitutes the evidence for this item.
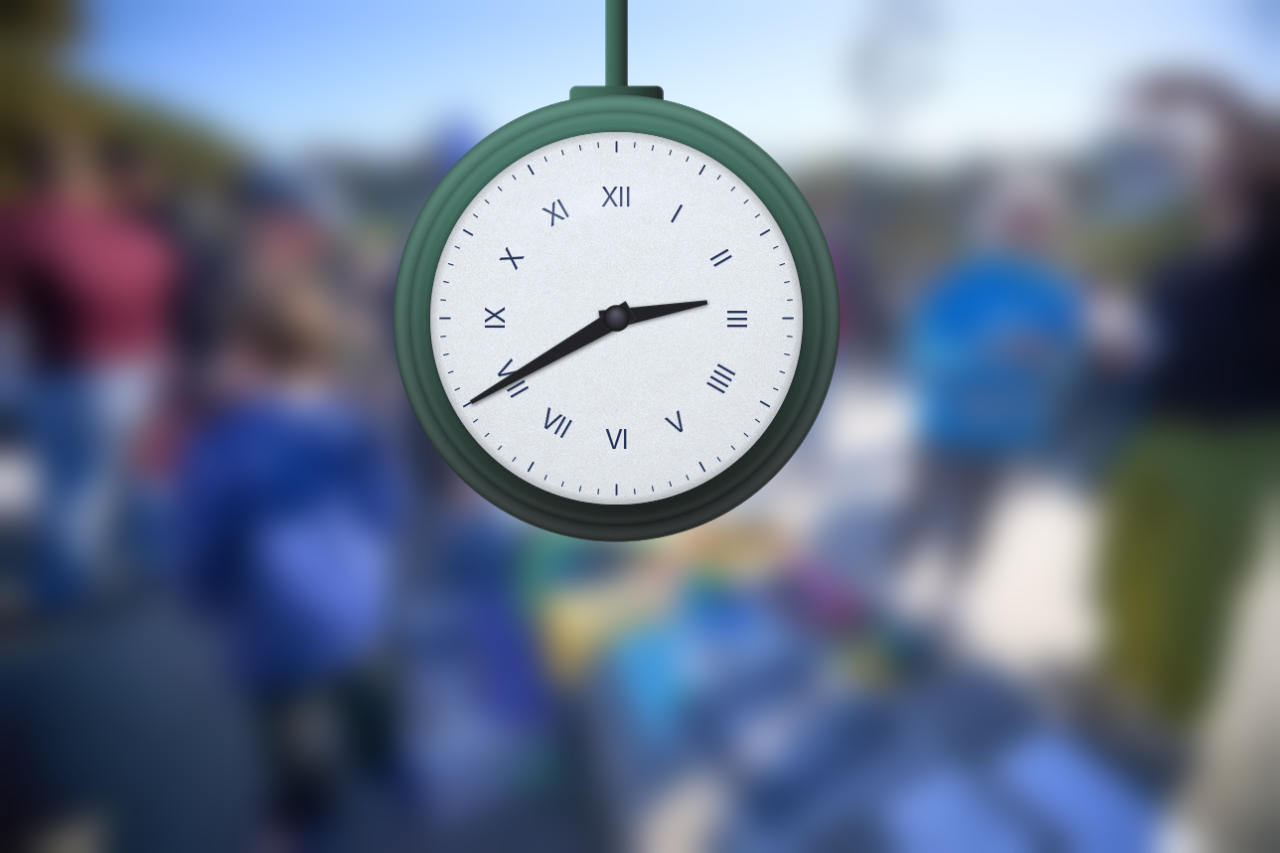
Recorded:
2,40
